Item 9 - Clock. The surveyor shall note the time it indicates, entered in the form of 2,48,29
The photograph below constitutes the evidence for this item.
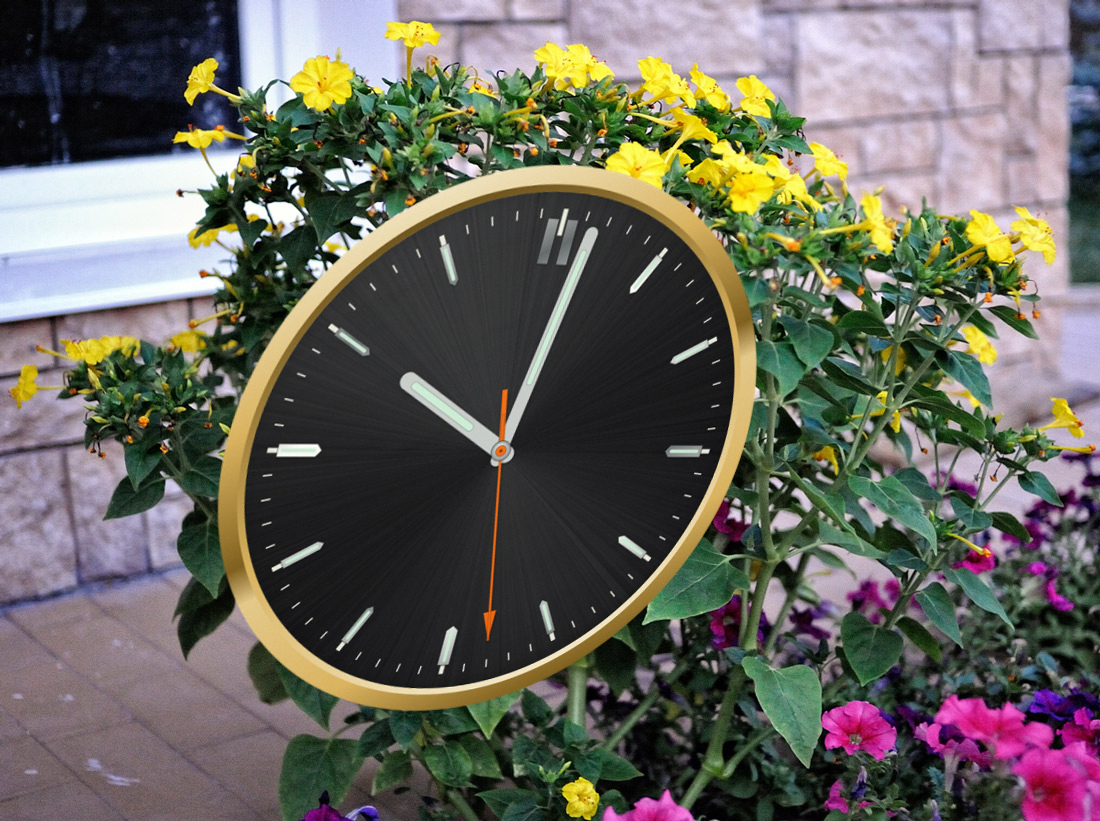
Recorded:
10,01,28
